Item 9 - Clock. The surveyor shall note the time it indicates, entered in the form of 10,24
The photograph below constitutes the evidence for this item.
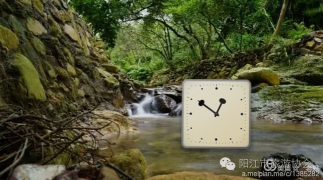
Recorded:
12,51
